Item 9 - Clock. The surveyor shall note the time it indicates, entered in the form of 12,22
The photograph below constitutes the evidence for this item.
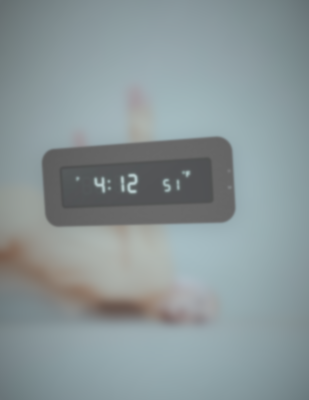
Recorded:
4,12
